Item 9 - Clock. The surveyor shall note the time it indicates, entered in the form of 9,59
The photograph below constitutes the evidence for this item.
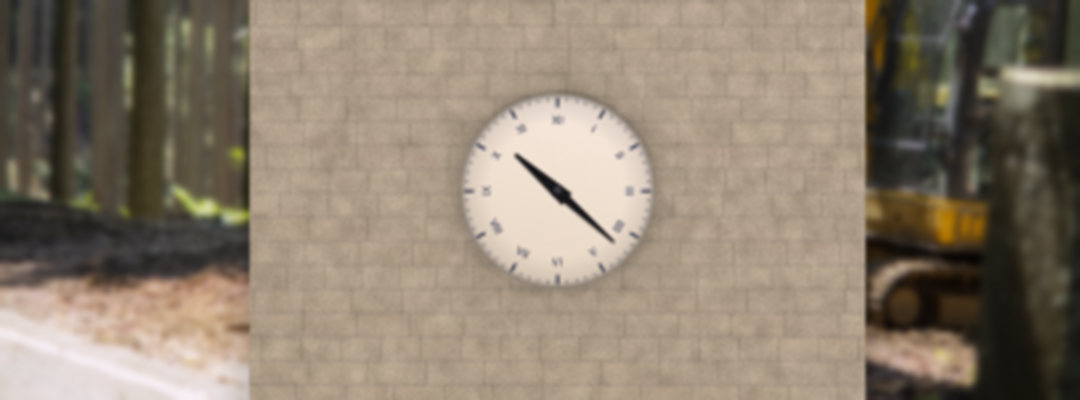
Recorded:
10,22
